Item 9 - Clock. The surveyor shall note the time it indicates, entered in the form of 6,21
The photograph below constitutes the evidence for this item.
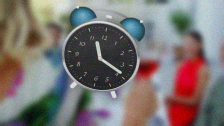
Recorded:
11,19
